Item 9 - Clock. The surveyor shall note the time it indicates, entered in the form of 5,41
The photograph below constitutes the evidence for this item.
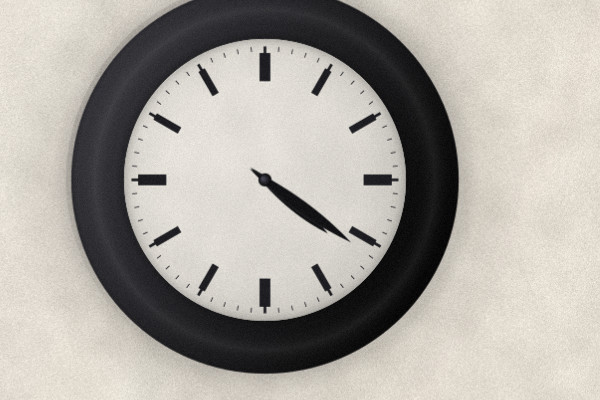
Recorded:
4,21
